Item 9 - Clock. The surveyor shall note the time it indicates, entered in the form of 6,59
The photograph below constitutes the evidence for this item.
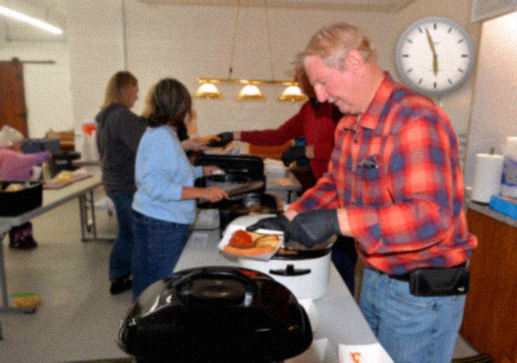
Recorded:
5,57
